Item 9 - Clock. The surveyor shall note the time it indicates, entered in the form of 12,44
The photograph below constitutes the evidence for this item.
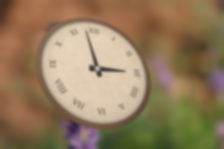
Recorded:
2,58
